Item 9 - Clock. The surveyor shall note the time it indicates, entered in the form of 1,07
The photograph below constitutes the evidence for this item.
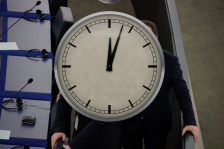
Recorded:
12,03
